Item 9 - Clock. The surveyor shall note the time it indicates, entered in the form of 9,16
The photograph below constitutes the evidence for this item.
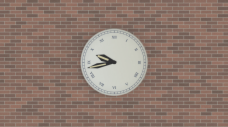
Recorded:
9,43
